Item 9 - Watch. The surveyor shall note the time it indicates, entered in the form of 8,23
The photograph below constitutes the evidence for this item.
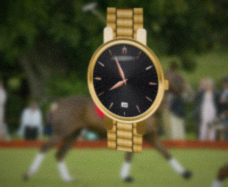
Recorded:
7,56
